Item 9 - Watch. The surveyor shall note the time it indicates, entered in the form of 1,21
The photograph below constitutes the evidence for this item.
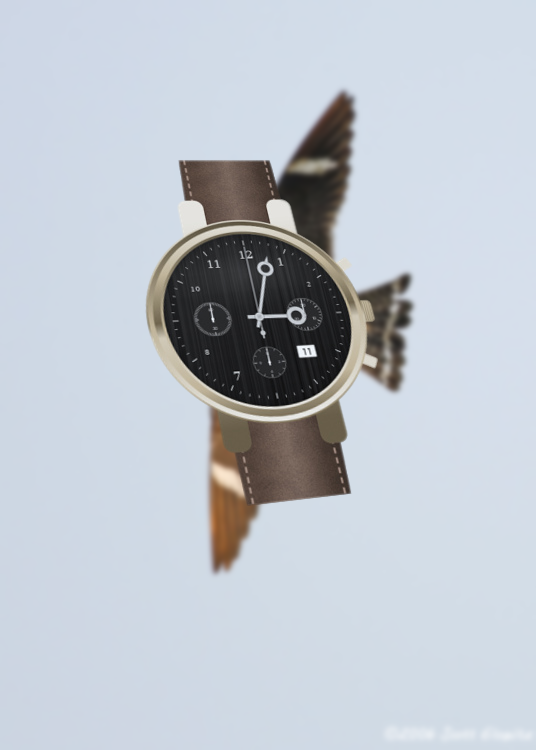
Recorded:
3,03
